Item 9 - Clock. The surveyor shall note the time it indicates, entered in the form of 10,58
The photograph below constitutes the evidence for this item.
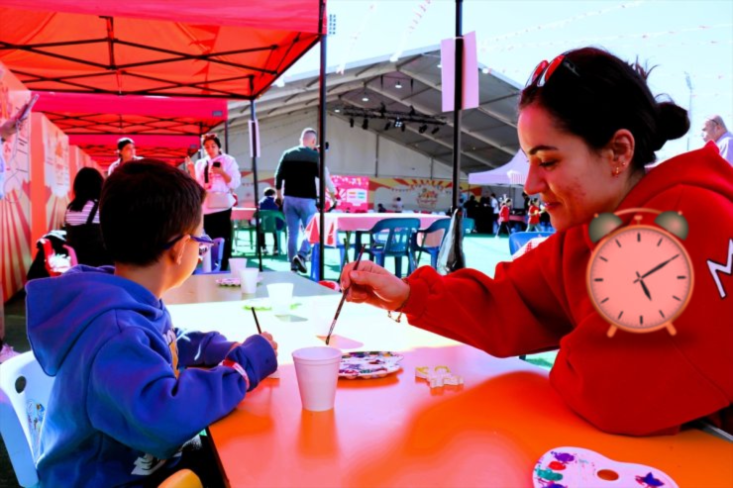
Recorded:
5,10
